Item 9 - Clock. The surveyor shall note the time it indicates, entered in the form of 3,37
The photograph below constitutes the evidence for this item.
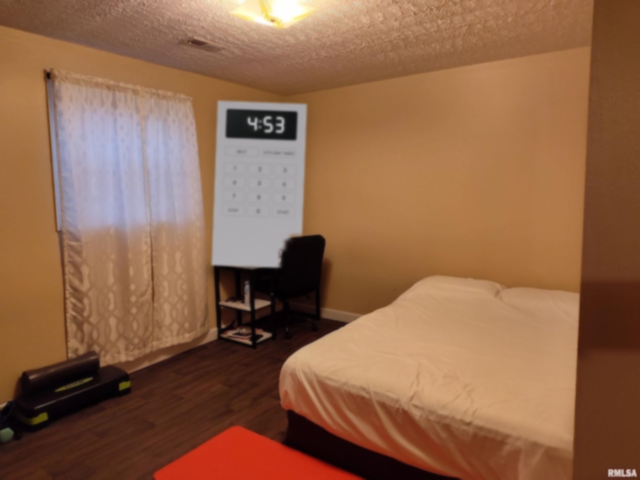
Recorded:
4,53
